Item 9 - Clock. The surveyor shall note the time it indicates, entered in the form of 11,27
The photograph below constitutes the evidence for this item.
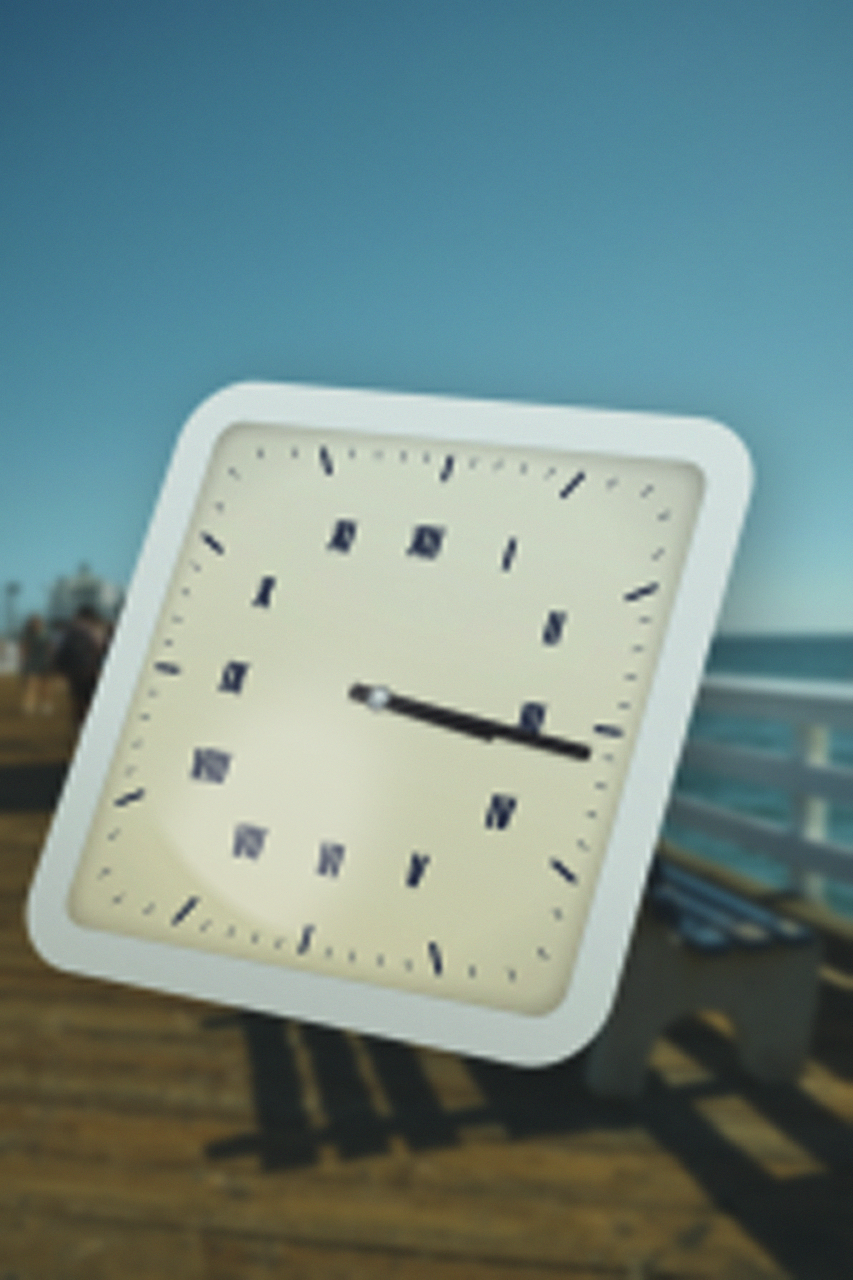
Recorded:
3,16
